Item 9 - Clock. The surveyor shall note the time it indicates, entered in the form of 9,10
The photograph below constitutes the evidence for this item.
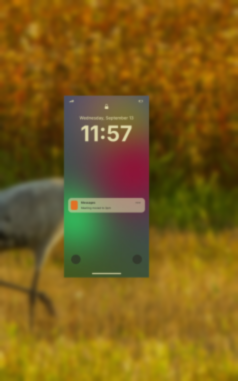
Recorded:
11,57
